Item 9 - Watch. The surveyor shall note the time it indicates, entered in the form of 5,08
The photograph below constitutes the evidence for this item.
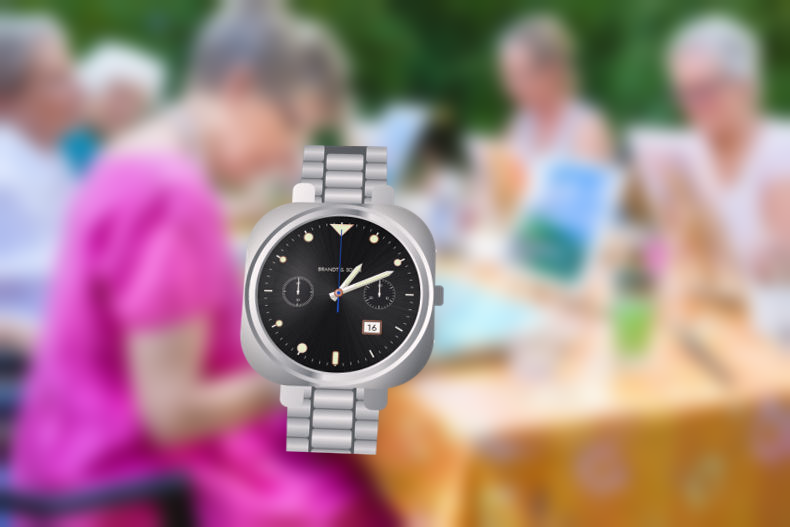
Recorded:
1,11
